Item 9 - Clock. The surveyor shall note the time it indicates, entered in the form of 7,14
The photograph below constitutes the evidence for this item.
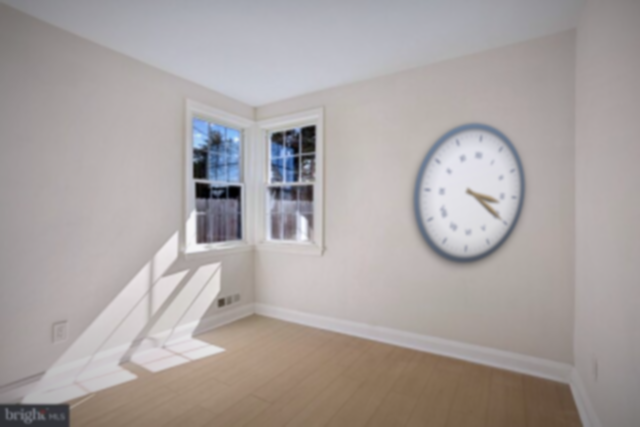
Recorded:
3,20
